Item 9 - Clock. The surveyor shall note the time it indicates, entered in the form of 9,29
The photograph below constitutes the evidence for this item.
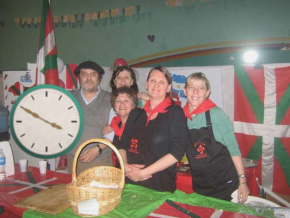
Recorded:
3,50
